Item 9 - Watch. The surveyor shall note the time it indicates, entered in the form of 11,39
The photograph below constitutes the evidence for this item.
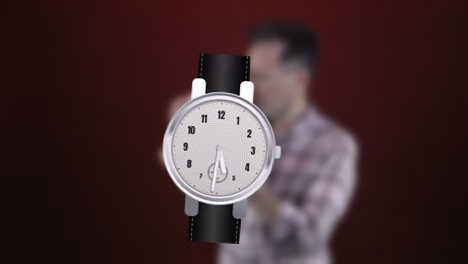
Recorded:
5,31
